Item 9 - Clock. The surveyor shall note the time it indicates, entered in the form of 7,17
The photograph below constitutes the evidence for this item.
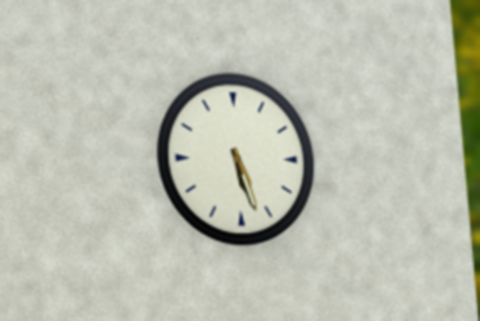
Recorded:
5,27
